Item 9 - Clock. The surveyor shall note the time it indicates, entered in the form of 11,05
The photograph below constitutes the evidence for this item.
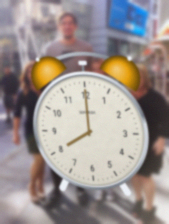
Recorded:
8,00
